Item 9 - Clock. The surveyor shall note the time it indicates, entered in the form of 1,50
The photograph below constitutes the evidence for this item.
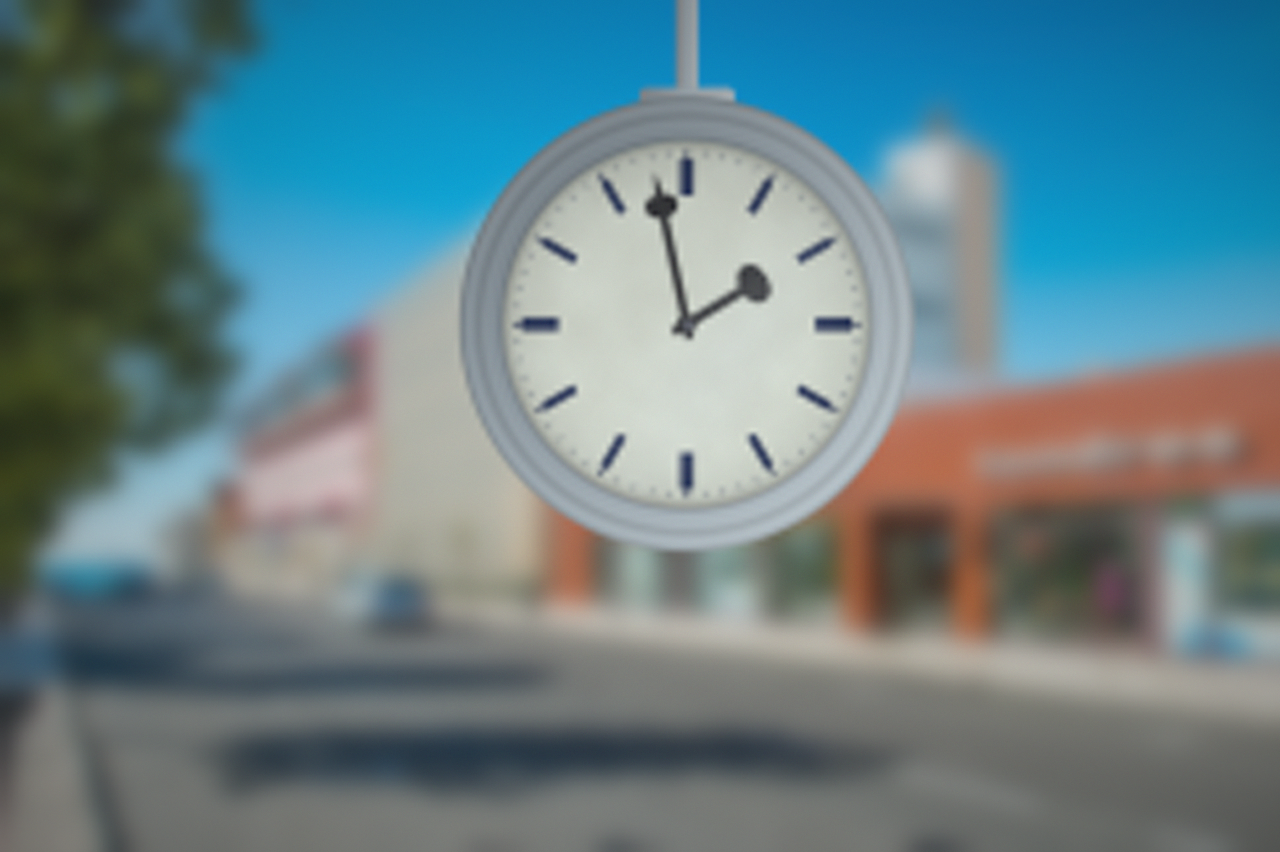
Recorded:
1,58
